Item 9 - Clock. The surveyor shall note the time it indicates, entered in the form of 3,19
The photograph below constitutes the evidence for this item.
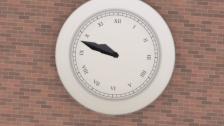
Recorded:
9,48
